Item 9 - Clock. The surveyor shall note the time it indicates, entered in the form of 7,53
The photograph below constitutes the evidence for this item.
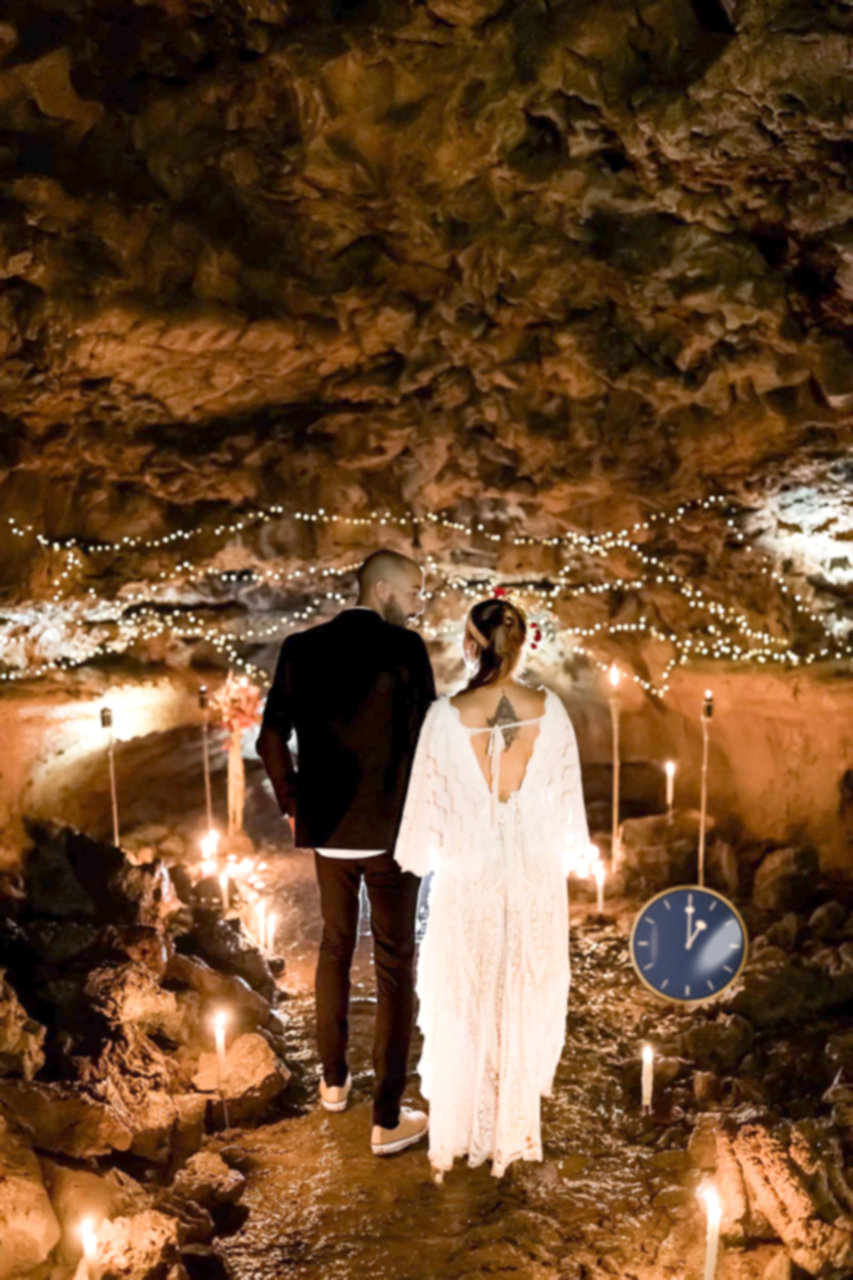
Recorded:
1,00
